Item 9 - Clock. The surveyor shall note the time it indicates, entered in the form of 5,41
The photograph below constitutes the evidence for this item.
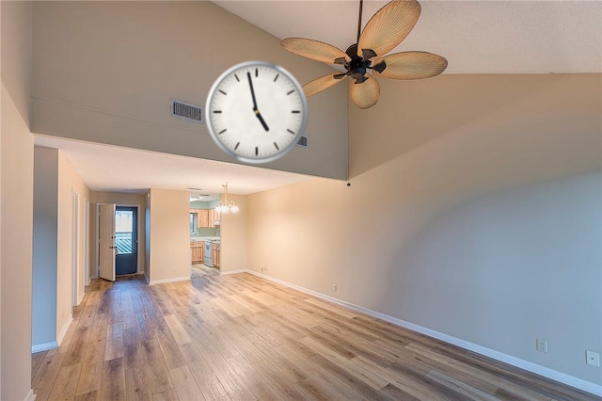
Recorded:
4,58
